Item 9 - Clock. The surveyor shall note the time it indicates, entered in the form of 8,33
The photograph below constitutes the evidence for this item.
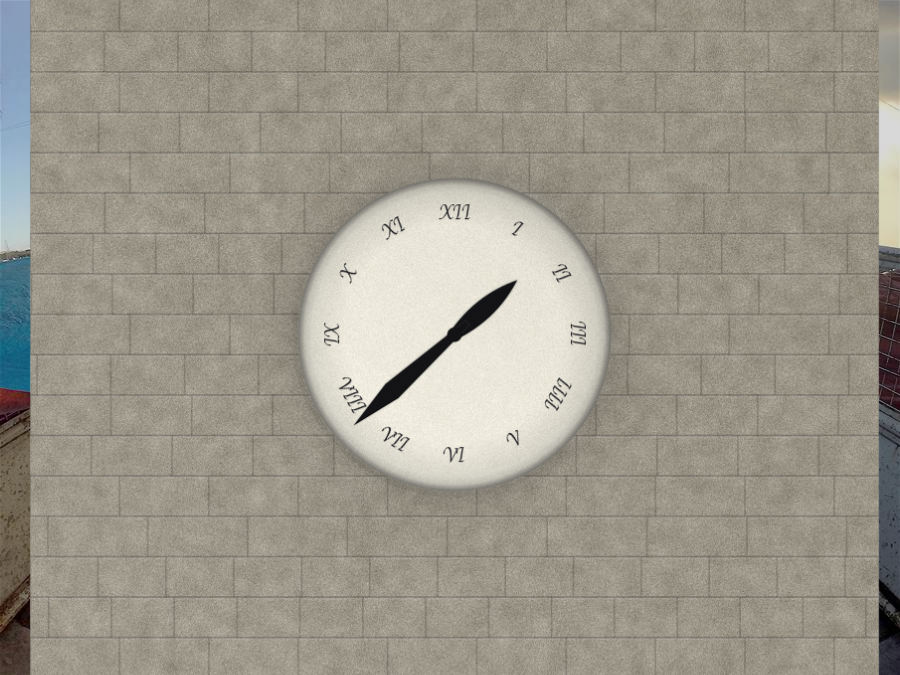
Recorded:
1,38
